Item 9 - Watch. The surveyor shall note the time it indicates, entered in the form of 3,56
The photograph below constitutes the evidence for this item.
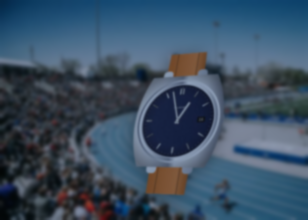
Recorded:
12,57
